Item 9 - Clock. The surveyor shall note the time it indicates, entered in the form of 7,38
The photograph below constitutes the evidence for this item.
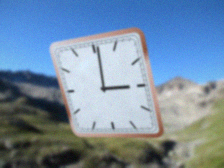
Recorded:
3,01
